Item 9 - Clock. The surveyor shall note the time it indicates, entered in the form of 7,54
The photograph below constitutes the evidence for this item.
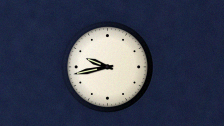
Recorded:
9,43
